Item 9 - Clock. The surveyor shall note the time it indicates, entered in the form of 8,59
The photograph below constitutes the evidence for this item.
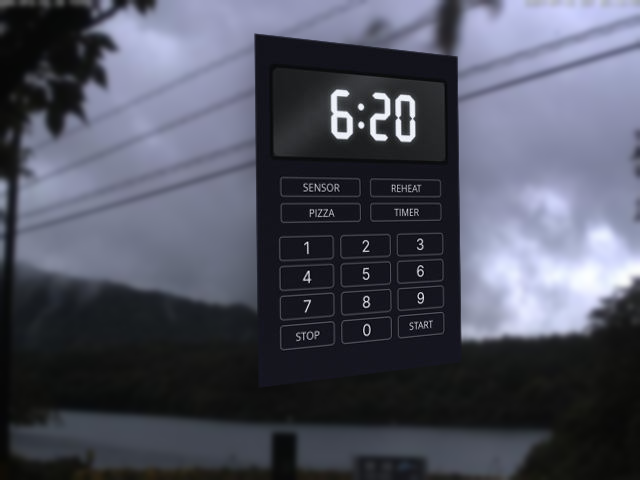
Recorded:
6,20
